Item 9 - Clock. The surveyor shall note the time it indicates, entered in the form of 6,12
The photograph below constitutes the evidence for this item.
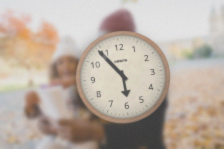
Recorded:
5,54
